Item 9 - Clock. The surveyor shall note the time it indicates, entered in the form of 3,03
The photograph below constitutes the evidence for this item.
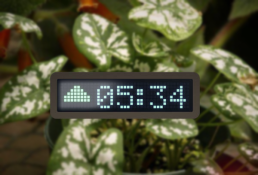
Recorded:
5,34
